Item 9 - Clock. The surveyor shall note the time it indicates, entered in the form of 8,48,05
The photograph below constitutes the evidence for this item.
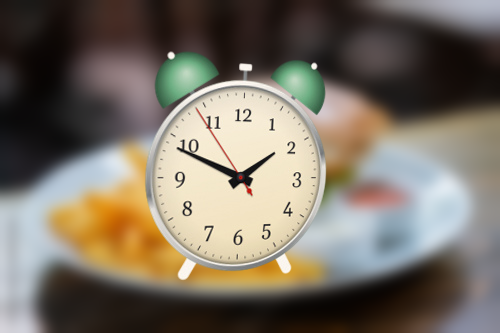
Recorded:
1,48,54
